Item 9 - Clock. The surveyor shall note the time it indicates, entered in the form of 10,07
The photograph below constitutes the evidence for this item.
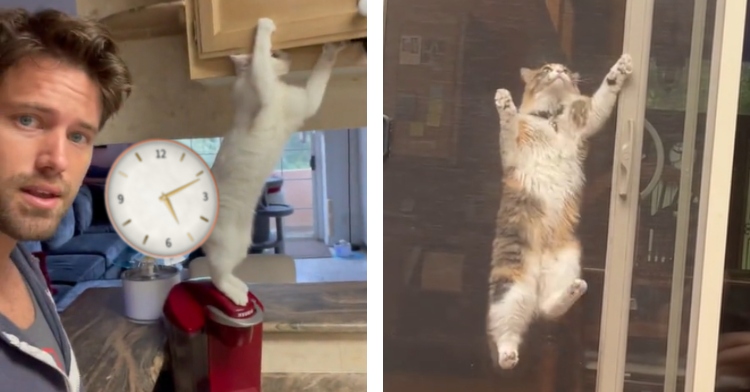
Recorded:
5,11
